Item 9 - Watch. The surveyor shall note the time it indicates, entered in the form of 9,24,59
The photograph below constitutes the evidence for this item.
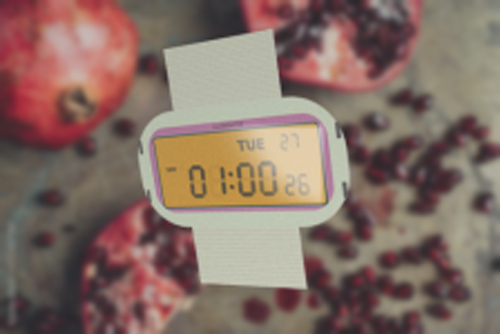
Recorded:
1,00,26
